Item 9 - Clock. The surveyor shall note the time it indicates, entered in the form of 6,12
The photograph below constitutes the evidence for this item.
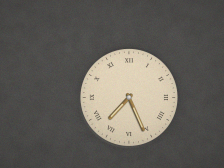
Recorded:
7,26
